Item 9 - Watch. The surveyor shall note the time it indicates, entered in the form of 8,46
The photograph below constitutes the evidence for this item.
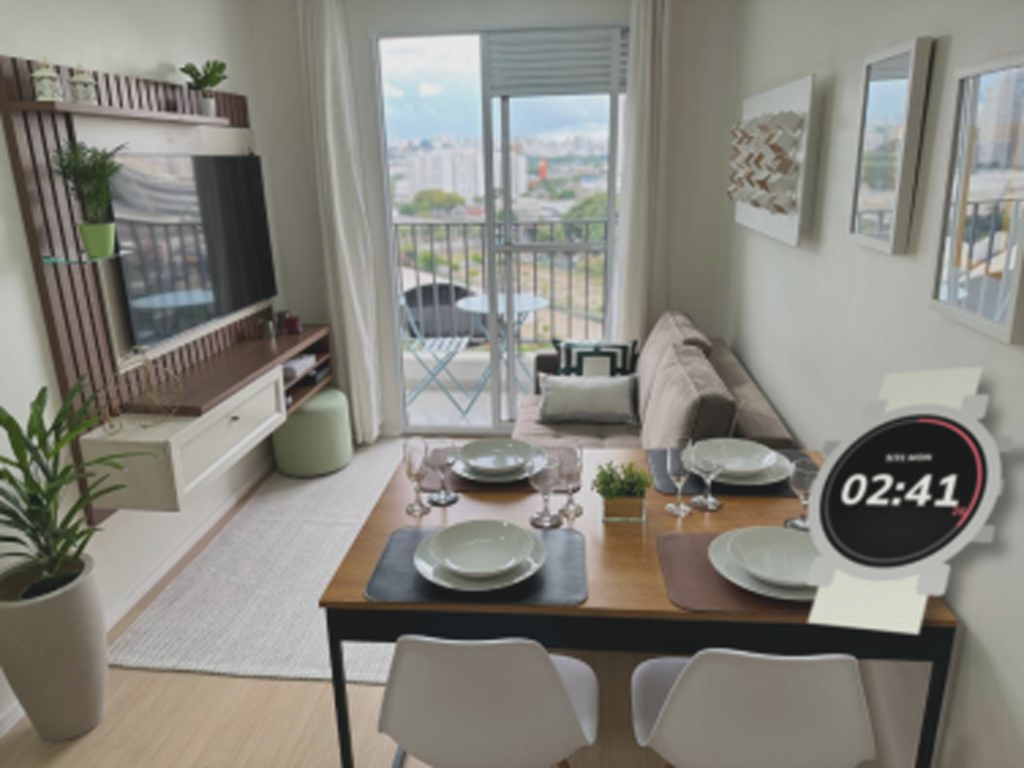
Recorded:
2,41
